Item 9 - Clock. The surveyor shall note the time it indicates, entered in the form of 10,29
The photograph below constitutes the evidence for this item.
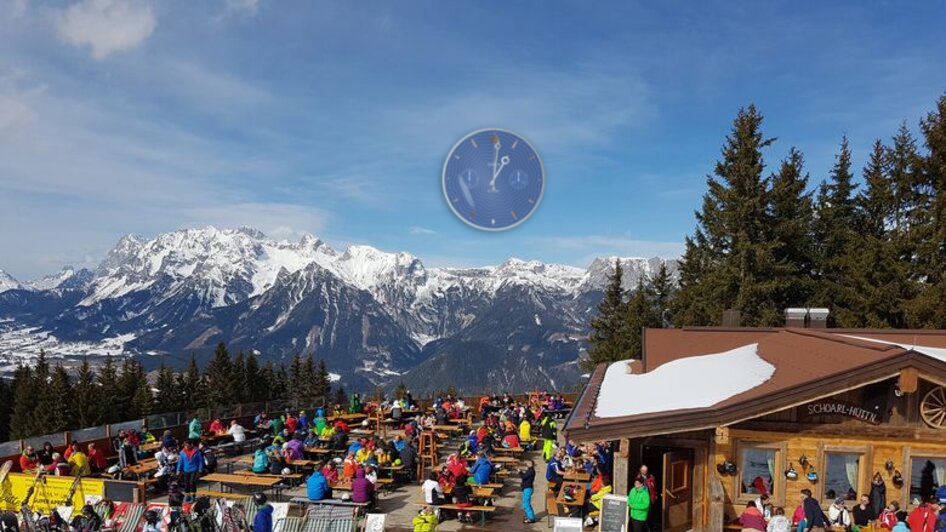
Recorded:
1,01
